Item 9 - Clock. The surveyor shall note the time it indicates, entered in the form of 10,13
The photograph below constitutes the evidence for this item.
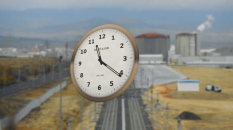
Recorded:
11,21
